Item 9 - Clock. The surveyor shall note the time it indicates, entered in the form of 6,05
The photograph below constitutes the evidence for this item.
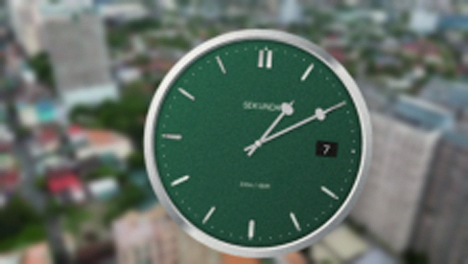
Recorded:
1,10
